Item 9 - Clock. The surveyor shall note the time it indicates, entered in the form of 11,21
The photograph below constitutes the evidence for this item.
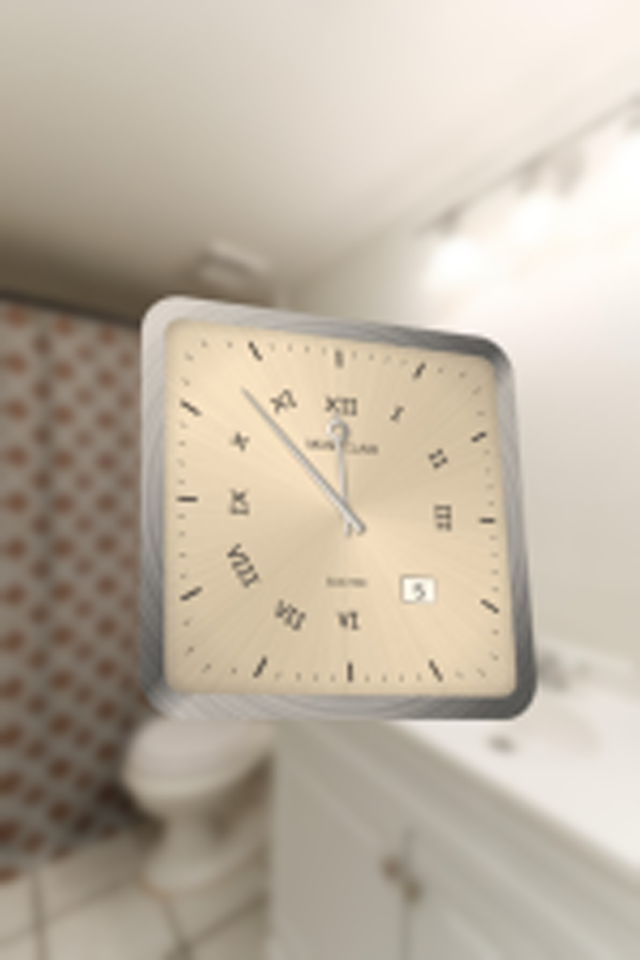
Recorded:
11,53
